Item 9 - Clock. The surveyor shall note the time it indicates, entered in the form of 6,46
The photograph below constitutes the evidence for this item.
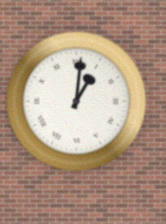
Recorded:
1,01
